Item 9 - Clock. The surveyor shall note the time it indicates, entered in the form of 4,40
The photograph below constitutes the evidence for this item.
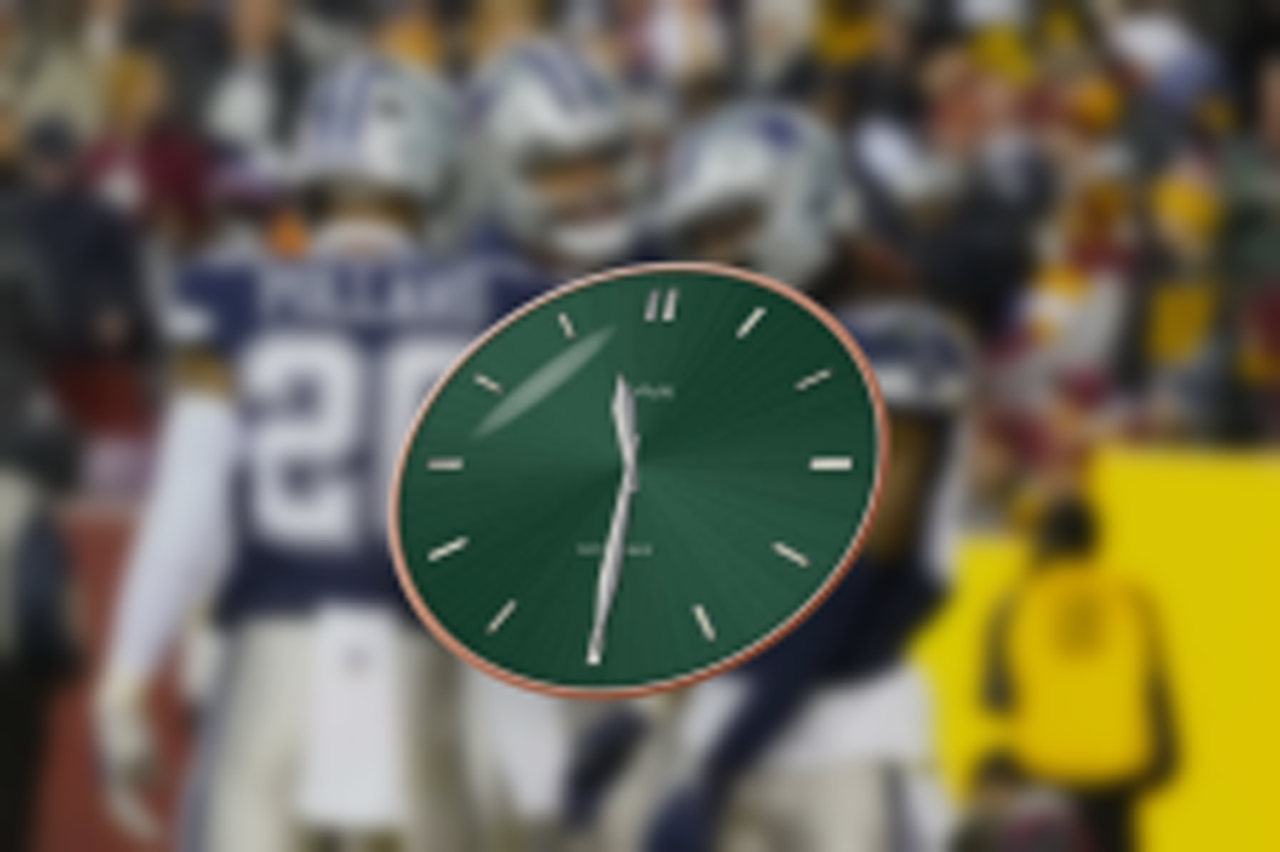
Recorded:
11,30
